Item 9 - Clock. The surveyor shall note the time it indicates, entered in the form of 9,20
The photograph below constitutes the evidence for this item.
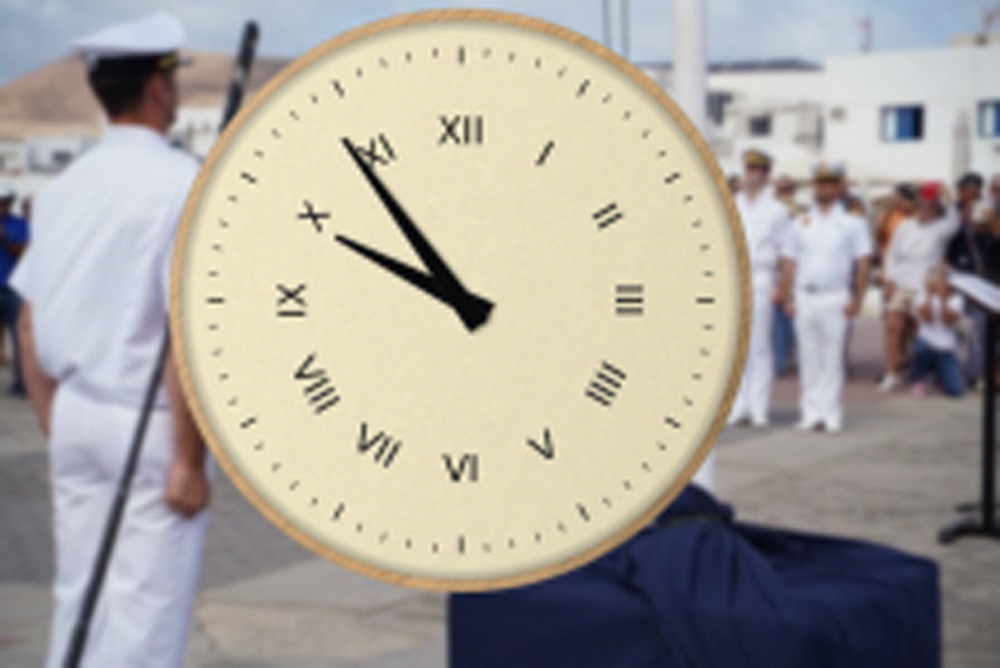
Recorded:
9,54
